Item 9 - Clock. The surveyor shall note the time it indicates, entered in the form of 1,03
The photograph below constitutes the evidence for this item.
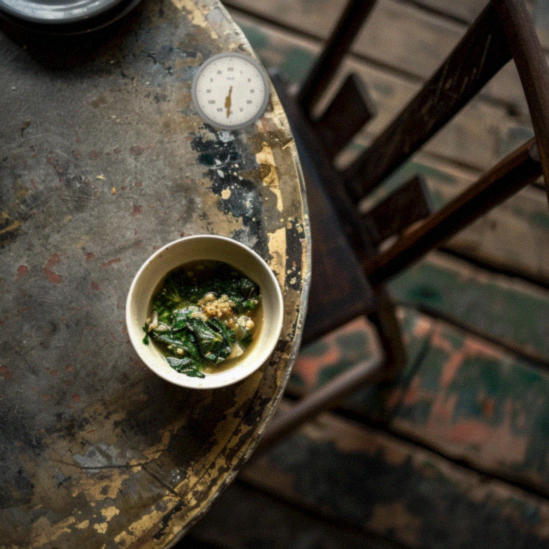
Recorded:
6,31
